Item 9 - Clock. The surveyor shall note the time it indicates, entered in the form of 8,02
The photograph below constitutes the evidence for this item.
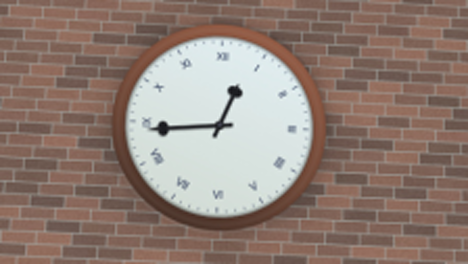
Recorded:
12,44
